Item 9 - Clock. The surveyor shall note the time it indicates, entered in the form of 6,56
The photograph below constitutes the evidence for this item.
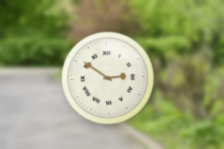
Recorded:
2,51
